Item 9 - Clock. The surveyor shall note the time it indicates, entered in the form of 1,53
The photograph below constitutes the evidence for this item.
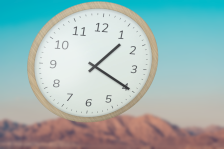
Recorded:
1,20
